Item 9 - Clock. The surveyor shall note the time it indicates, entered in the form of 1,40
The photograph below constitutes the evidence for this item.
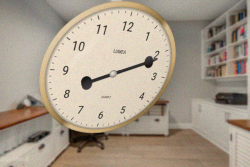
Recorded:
8,11
